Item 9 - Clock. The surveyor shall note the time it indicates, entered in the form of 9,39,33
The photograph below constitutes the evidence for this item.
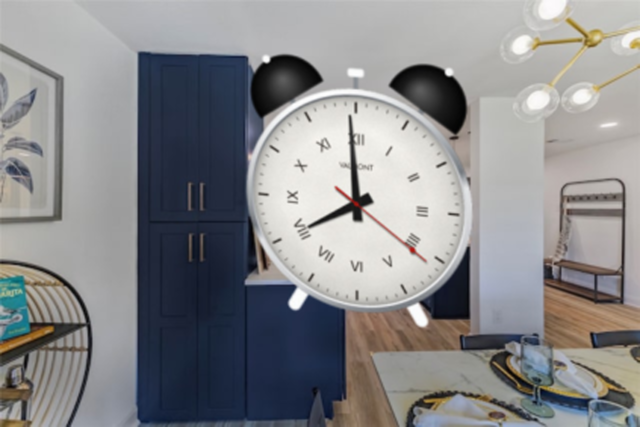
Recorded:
7,59,21
